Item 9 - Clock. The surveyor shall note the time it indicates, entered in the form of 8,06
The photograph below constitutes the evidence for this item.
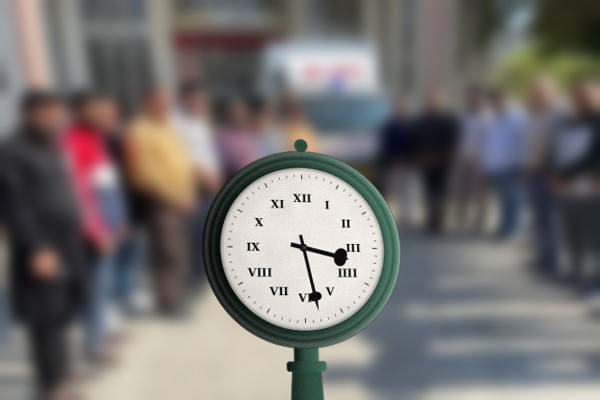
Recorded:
3,28
